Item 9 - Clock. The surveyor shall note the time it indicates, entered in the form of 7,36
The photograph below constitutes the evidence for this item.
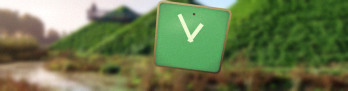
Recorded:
12,55
